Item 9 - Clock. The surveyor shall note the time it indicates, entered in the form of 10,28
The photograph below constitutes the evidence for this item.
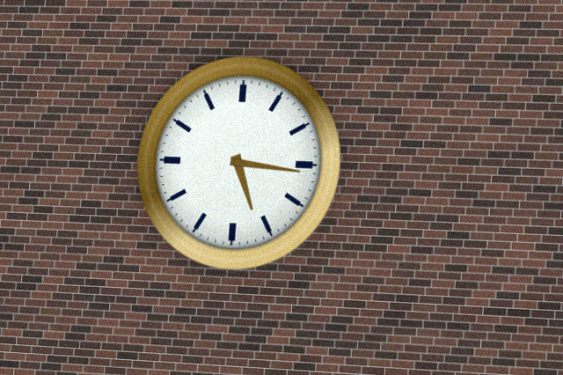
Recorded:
5,16
